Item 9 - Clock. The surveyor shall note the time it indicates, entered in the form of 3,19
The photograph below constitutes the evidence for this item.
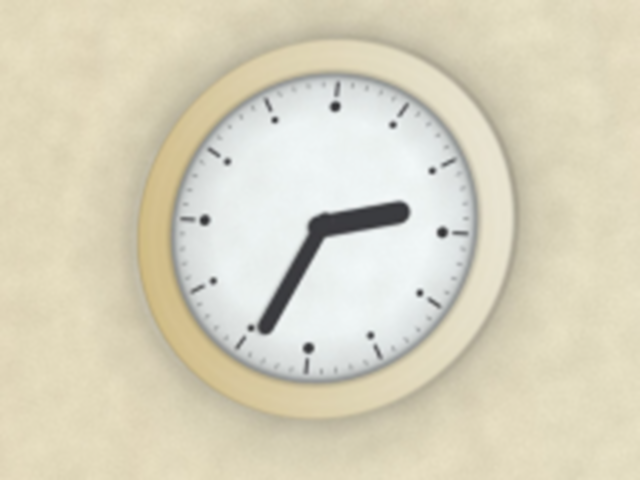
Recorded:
2,34
